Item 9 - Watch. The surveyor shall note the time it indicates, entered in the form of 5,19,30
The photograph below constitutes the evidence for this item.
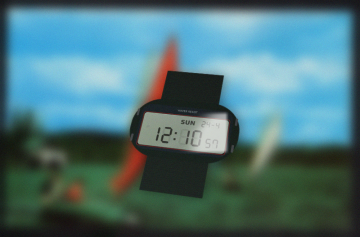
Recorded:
12,10,57
